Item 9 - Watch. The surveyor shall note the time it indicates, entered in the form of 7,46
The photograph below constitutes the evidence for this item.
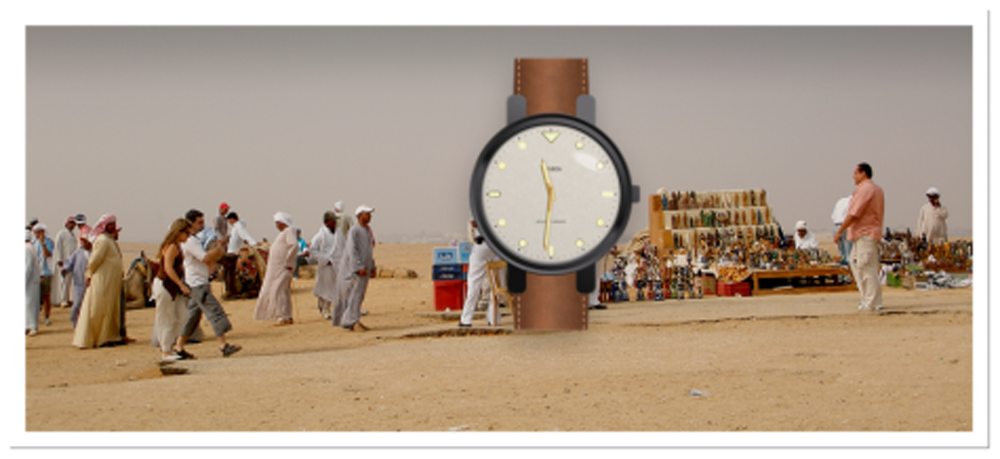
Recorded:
11,31
